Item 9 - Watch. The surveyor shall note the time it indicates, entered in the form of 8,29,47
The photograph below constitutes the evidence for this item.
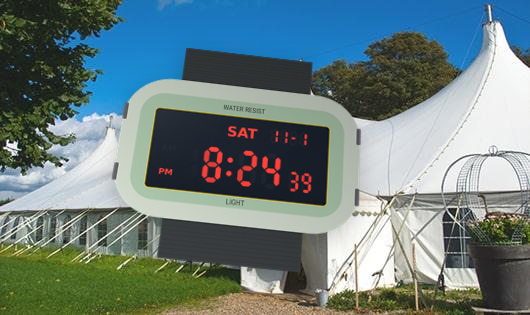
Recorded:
8,24,39
